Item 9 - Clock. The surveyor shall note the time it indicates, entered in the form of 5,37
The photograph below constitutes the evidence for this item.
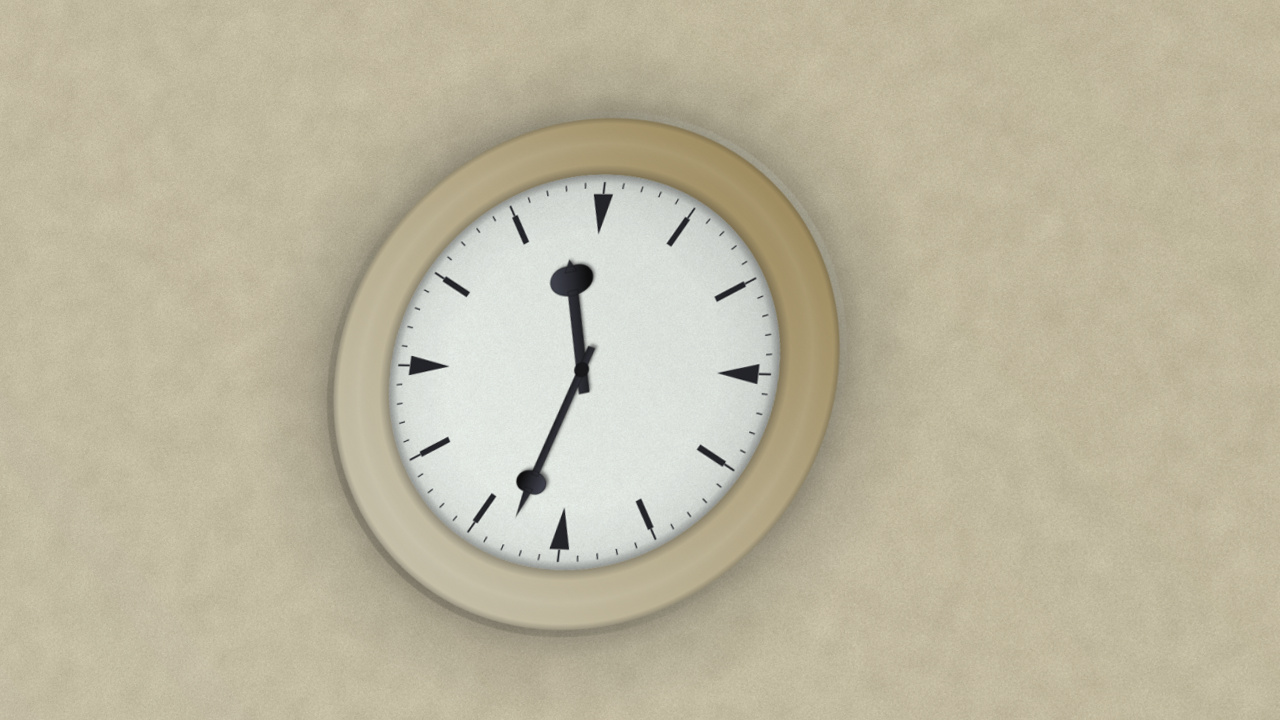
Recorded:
11,33
